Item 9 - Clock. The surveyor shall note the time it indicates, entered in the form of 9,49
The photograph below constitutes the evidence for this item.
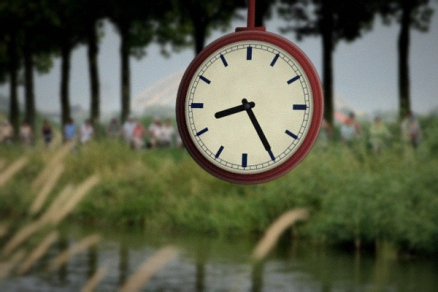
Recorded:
8,25
